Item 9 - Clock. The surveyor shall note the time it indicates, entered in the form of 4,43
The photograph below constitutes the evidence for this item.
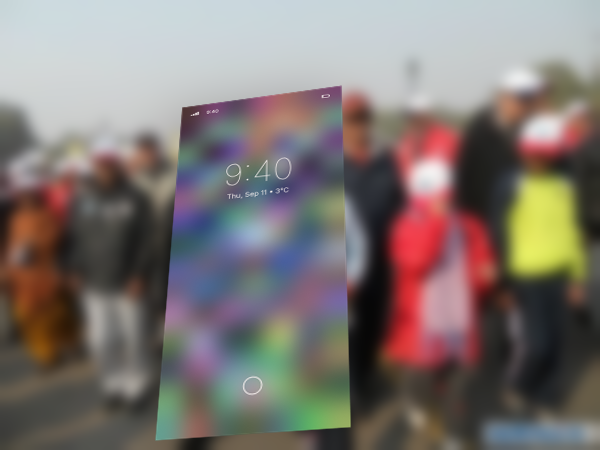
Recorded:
9,40
